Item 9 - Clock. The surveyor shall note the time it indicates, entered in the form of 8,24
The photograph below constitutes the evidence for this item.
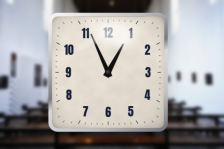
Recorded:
12,56
